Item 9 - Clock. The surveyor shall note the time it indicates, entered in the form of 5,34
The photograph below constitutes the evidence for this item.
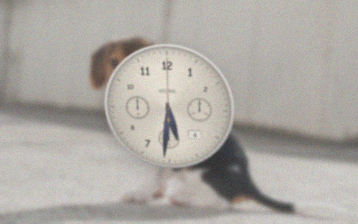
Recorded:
5,31
